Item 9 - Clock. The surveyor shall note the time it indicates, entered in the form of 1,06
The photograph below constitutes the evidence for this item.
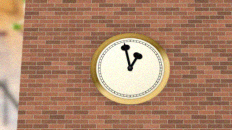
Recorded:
12,58
